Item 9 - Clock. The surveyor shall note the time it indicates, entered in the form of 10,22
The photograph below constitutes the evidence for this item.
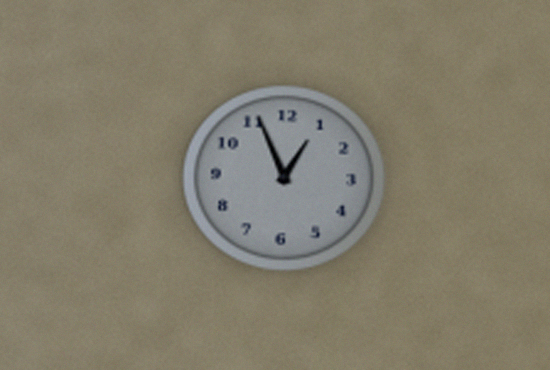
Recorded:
12,56
